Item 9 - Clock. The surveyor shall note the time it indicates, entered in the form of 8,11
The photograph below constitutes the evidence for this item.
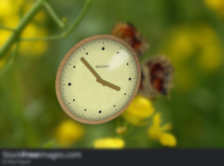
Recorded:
3,53
